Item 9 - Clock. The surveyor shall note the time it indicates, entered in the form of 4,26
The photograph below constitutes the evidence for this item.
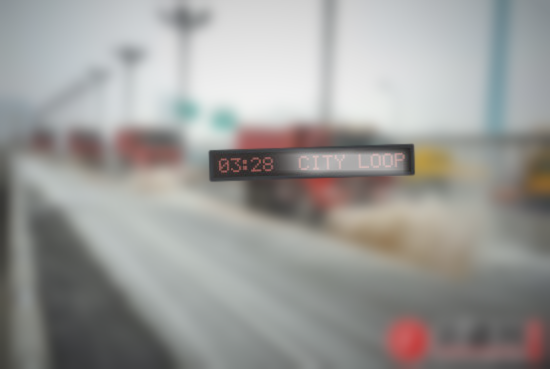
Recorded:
3,28
